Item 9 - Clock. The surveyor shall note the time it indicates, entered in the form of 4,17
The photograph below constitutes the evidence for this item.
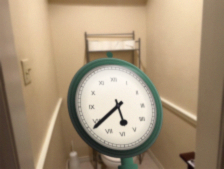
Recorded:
5,39
